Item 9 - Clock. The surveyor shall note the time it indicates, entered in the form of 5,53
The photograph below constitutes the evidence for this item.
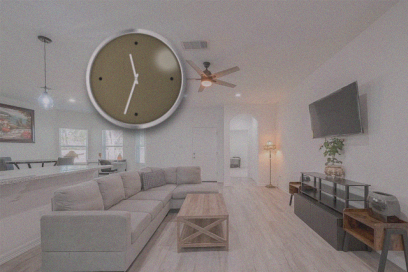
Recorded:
11,33
